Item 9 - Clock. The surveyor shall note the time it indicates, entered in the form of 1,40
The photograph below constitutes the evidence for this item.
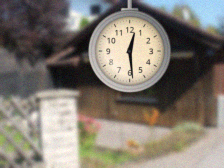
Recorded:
12,29
